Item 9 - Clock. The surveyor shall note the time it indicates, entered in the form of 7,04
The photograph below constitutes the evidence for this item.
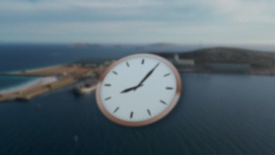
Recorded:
8,05
